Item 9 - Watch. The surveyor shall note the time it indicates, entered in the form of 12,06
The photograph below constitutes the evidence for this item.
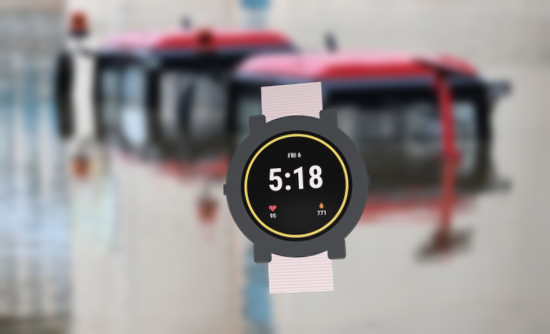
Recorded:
5,18
